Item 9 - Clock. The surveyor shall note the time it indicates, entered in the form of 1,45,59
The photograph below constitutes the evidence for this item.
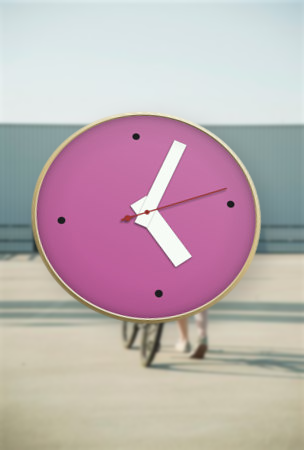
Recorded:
5,05,13
